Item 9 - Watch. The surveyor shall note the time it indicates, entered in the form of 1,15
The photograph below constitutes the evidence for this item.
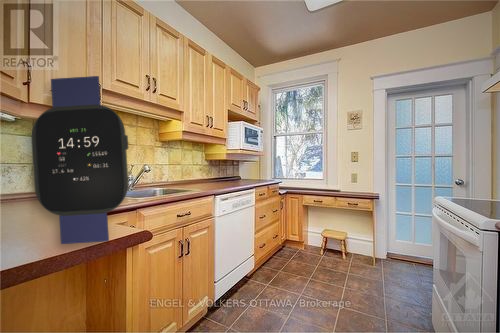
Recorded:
14,59
